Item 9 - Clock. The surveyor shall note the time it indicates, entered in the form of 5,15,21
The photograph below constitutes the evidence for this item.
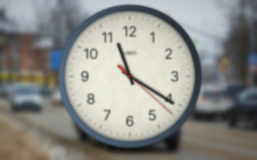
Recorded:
11,20,22
